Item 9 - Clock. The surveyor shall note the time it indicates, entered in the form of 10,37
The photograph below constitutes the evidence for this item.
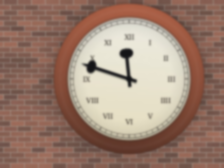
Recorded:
11,48
